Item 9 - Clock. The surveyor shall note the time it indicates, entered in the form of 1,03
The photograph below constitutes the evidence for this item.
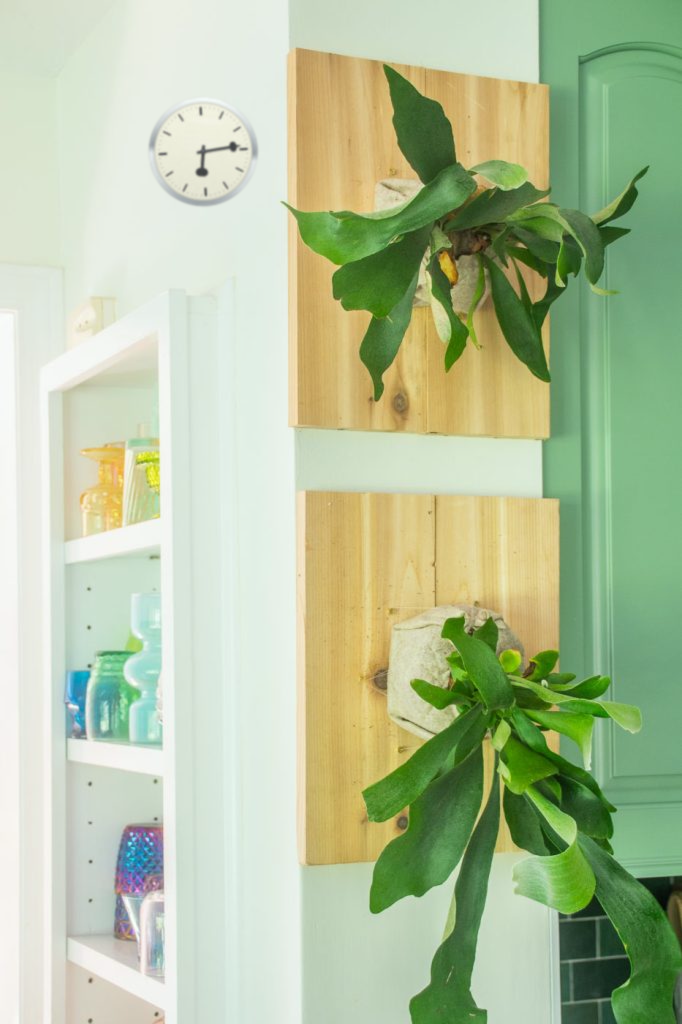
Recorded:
6,14
